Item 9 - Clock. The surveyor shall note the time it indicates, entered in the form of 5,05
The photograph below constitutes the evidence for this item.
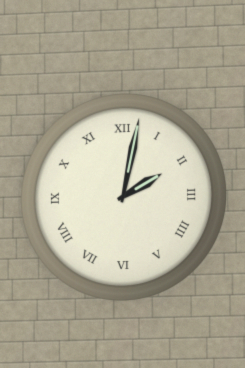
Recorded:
2,02
